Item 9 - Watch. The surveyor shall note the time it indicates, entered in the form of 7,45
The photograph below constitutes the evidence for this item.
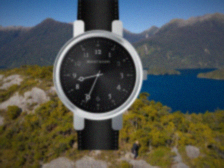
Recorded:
8,34
